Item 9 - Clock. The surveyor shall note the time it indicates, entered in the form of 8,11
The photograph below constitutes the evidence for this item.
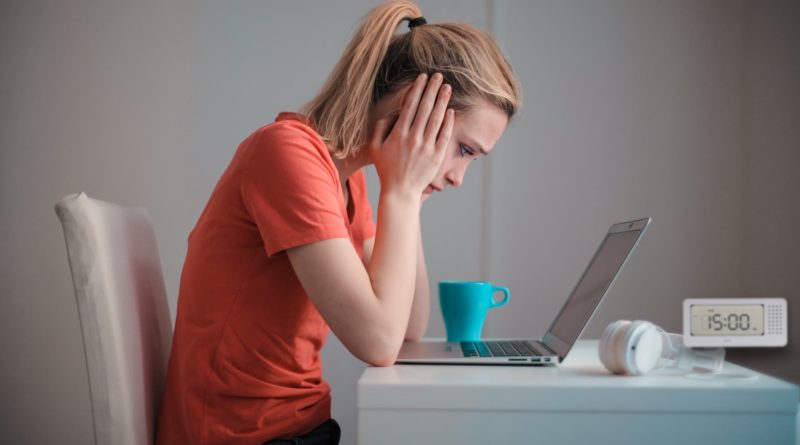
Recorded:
15,00
